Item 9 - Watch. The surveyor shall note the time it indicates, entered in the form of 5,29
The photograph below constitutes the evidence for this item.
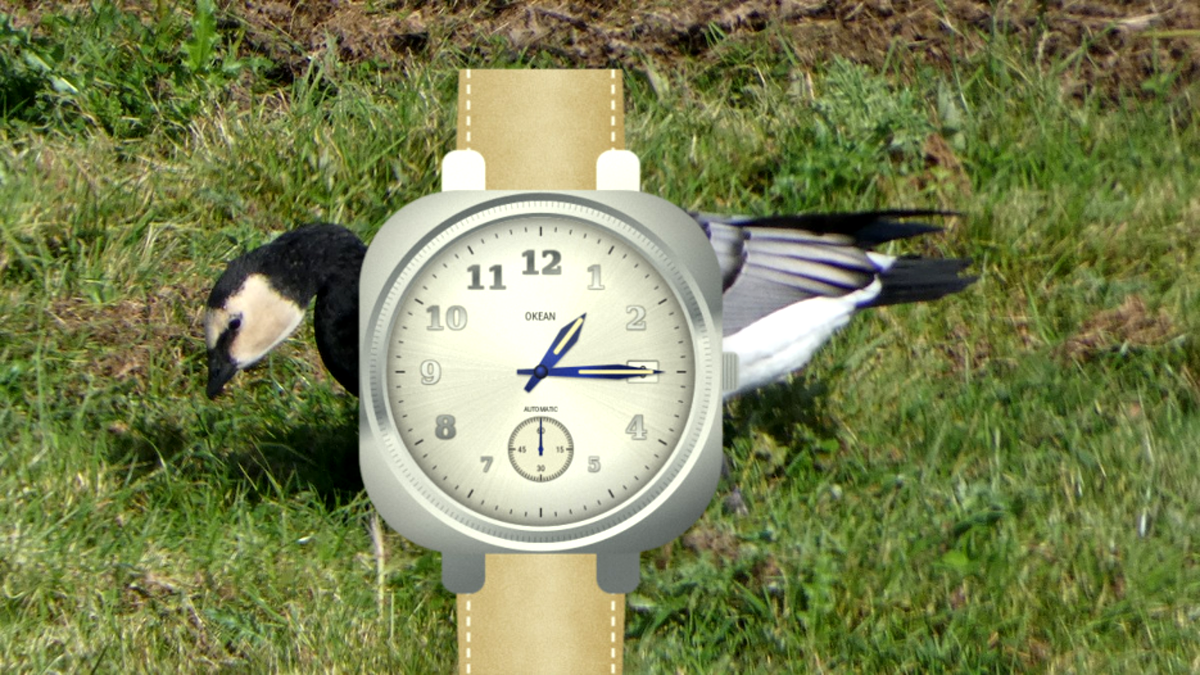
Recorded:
1,15
